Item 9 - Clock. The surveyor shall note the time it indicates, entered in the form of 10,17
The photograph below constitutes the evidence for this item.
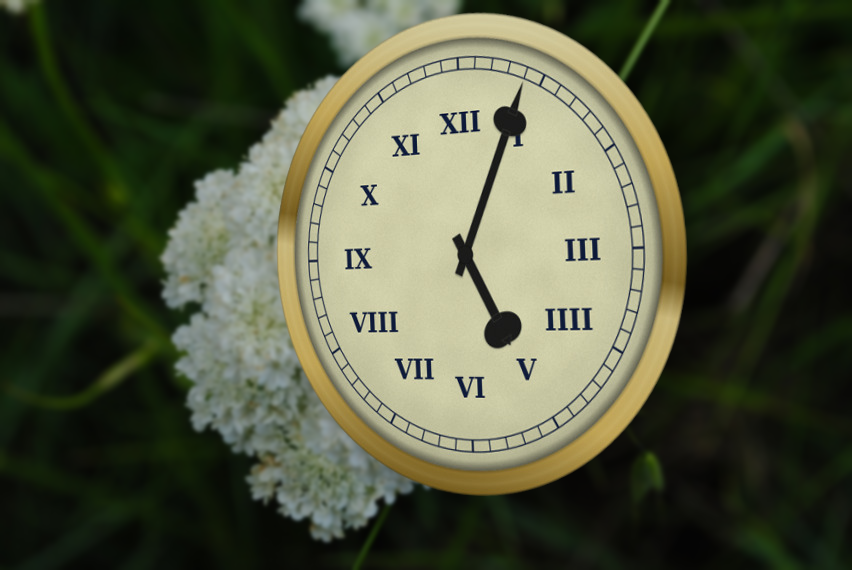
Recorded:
5,04
